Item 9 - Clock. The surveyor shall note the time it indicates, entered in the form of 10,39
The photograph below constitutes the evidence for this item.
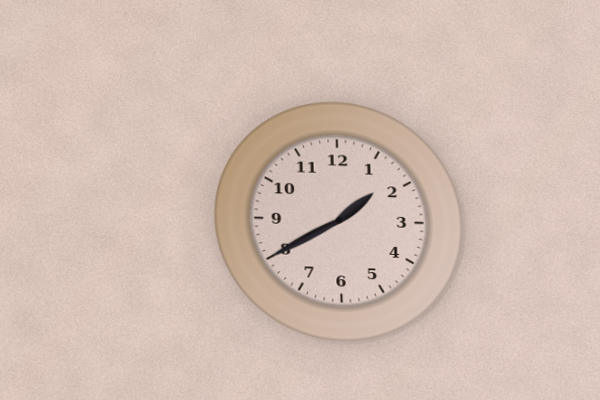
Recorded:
1,40
